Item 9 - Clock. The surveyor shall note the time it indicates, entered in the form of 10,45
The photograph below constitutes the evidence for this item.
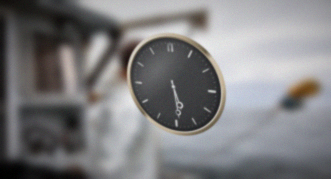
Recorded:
5,29
